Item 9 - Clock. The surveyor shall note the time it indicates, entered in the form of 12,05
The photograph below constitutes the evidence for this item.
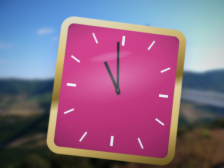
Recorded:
10,59
